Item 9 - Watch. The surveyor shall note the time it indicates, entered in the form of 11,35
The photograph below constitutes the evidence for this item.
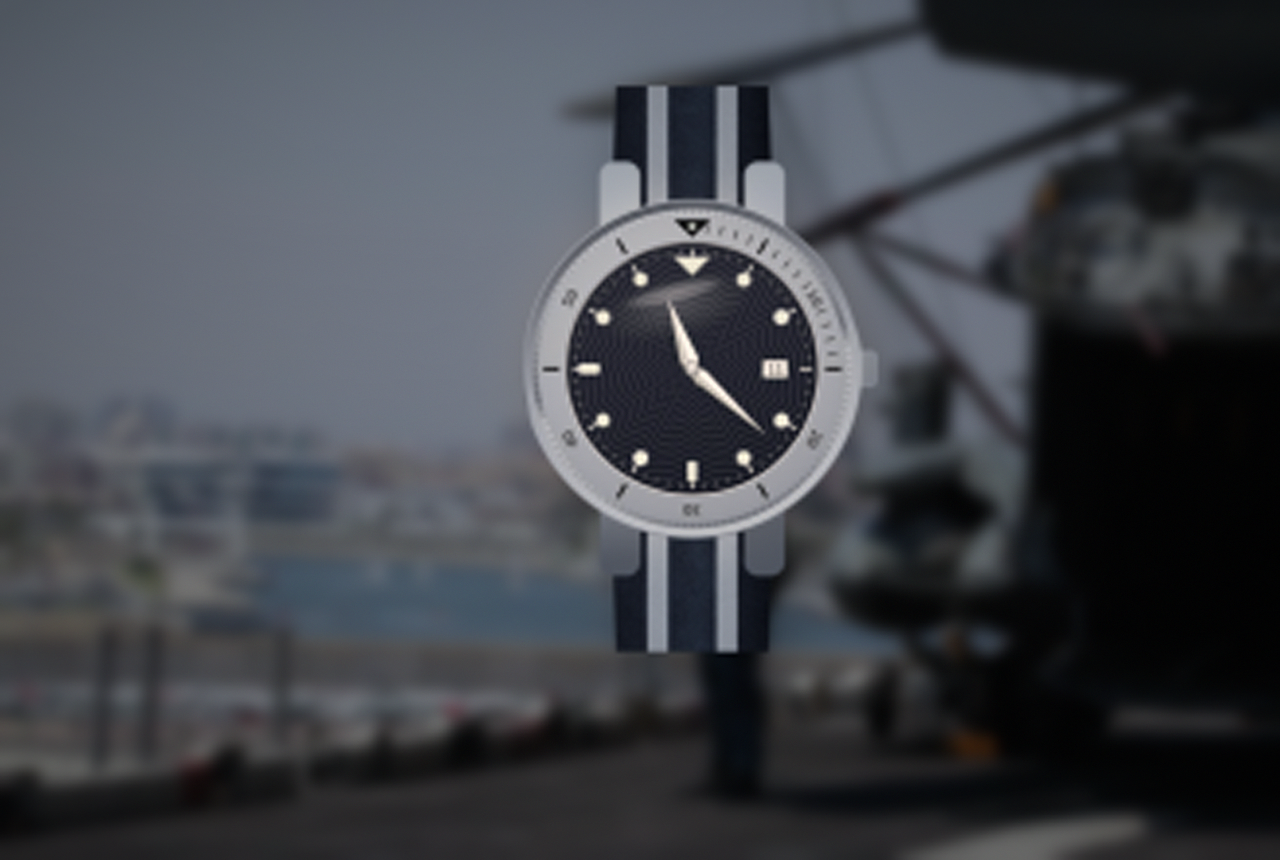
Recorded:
11,22
